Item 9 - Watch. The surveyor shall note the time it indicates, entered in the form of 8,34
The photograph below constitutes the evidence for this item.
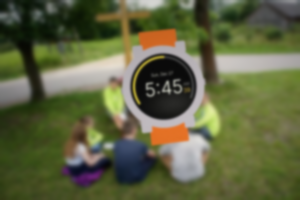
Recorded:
5,45
